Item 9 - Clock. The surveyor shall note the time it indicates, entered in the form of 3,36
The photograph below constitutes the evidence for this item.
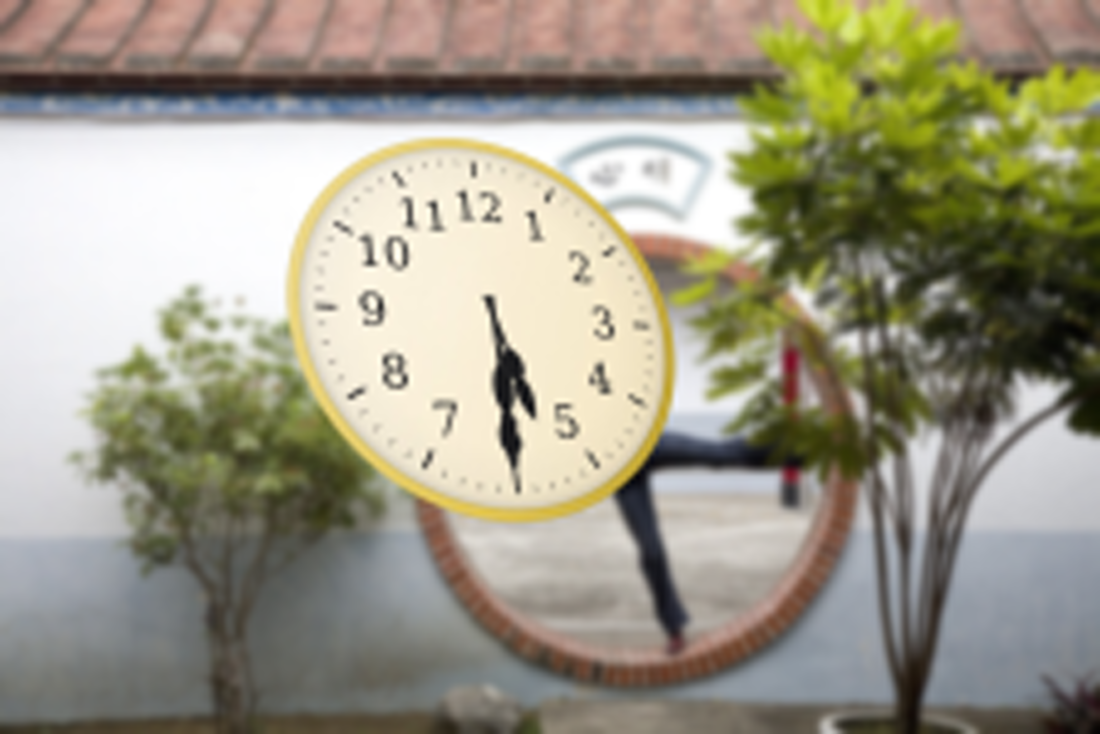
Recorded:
5,30
